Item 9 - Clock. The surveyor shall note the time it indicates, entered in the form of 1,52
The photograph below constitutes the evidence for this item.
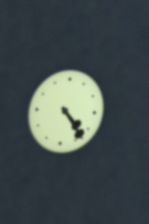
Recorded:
4,23
